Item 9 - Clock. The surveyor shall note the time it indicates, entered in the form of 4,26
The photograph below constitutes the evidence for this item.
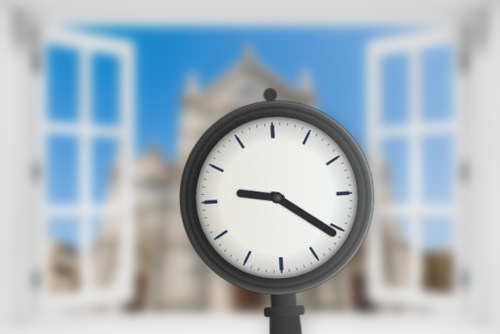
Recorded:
9,21
